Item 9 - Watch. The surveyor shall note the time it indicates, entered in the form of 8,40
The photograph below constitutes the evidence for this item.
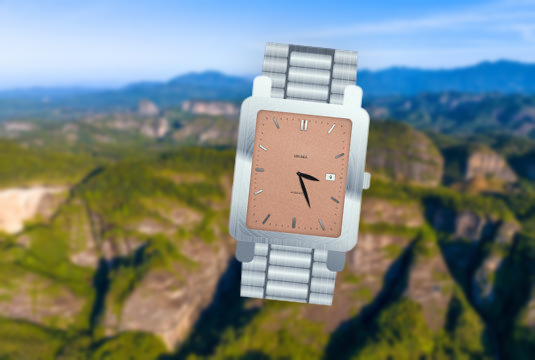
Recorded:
3,26
